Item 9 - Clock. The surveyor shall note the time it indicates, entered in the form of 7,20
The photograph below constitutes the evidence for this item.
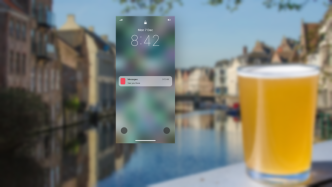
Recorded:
8,42
